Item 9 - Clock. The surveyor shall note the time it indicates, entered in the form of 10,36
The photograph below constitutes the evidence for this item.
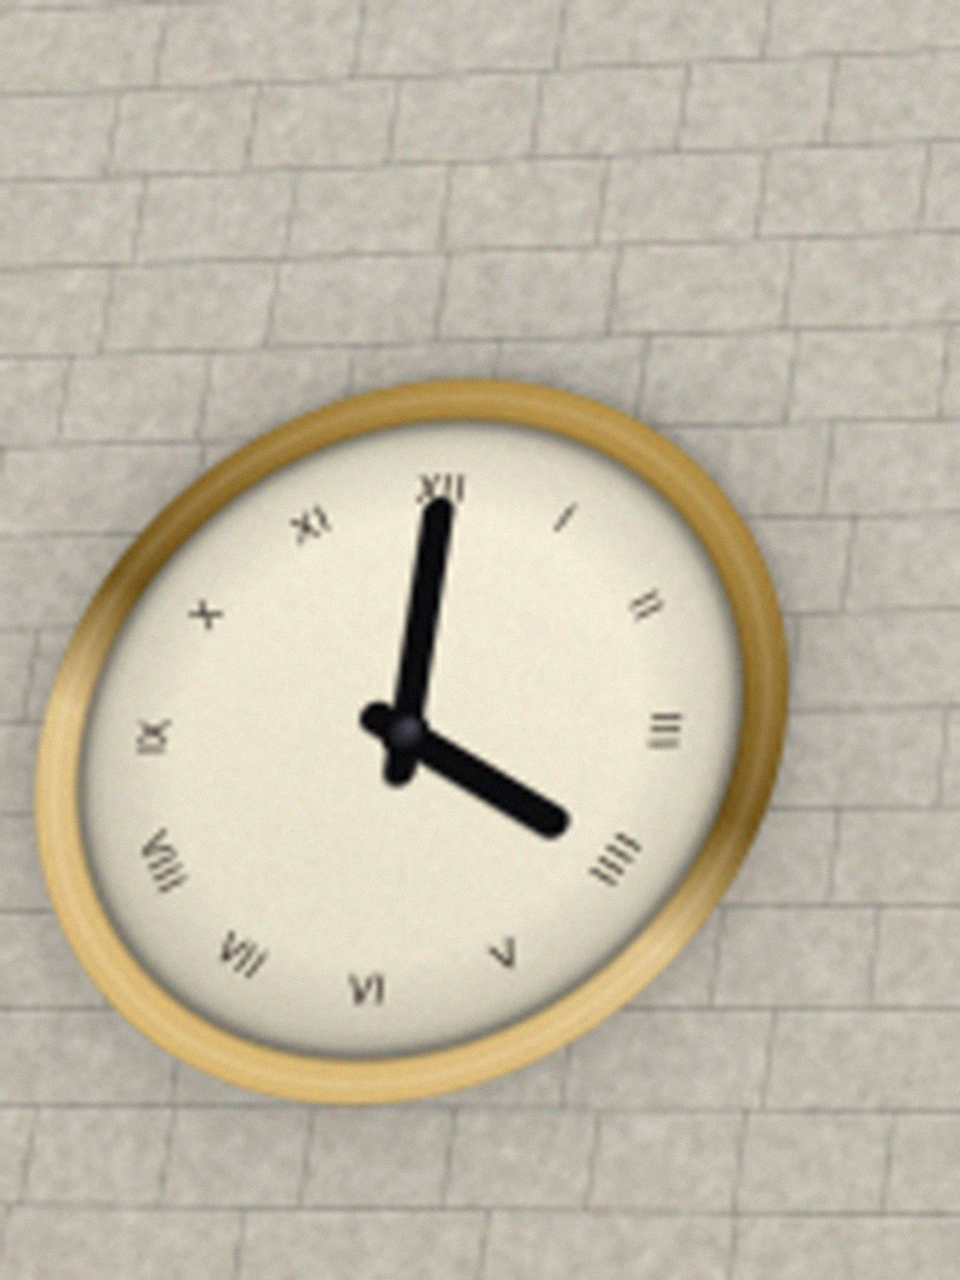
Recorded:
4,00
